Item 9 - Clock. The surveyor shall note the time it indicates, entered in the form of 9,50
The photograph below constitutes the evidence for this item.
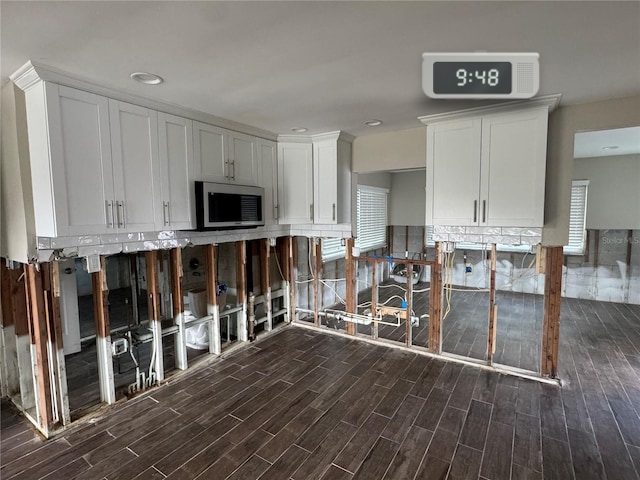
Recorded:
9,48
